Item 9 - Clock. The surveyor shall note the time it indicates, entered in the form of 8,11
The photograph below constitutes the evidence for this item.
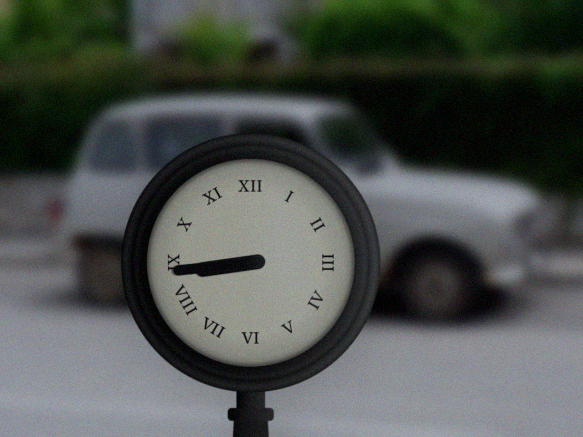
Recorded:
8,44
